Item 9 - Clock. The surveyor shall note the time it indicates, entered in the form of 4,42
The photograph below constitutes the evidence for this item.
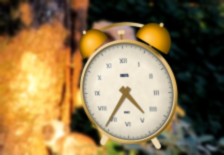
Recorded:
4,36
